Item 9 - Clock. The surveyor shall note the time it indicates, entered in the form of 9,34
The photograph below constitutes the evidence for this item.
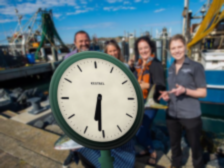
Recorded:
6,31
